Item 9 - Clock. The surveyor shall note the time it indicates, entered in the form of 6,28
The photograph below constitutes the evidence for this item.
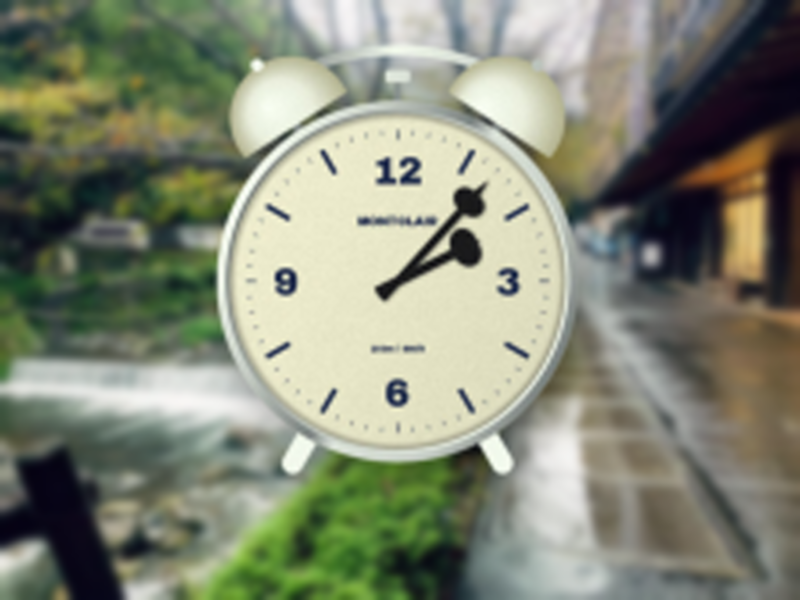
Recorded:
2,07
